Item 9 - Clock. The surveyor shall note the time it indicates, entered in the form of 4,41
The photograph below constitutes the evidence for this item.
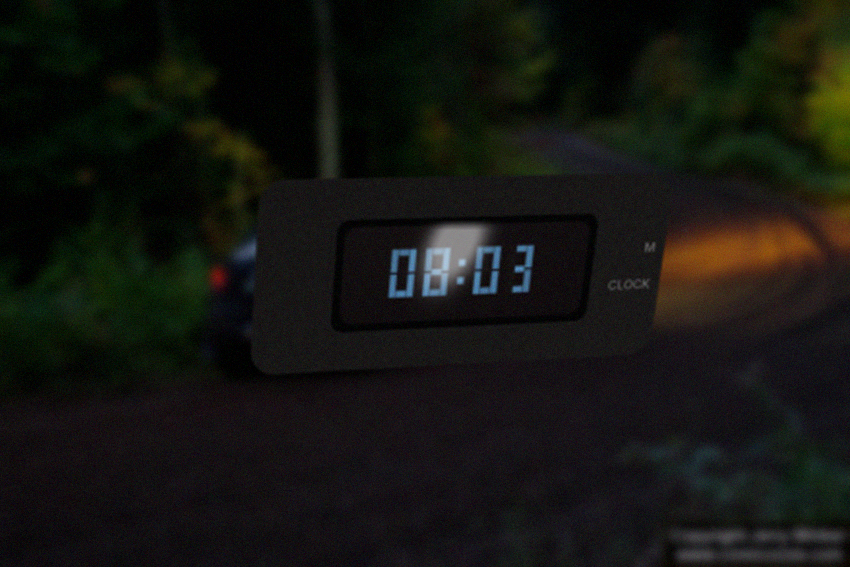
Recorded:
8,03
